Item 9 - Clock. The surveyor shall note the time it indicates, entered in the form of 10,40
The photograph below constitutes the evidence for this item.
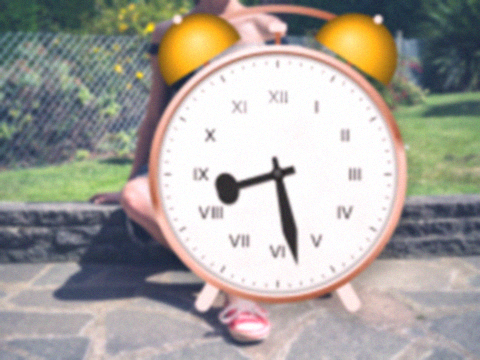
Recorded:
8,28
